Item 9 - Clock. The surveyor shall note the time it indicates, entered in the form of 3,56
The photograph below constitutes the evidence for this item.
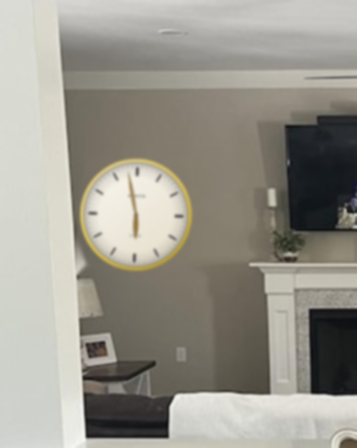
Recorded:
5,58
